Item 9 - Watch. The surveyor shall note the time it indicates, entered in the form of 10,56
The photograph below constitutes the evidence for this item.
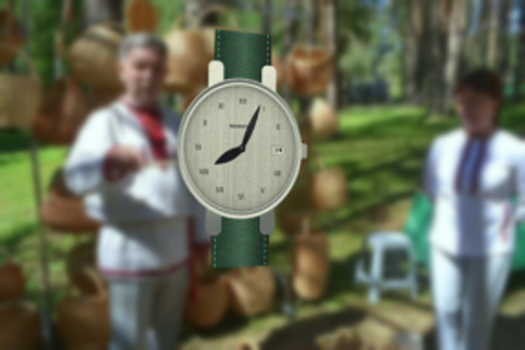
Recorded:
8,04
